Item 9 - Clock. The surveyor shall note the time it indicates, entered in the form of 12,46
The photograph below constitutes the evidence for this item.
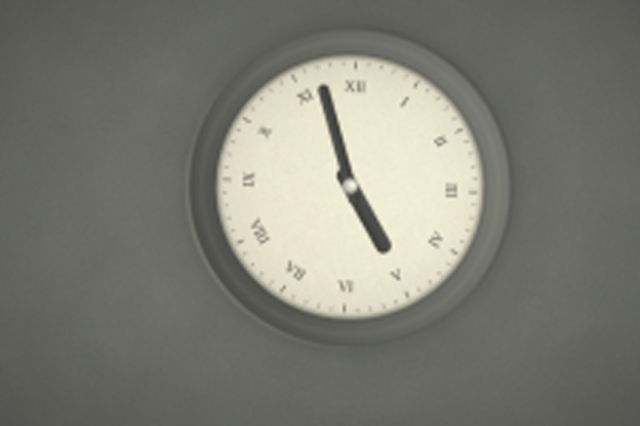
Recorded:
4,57
